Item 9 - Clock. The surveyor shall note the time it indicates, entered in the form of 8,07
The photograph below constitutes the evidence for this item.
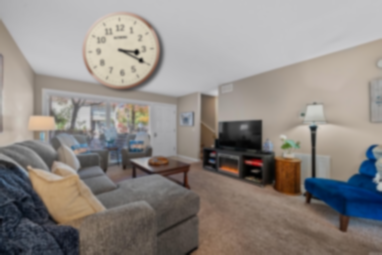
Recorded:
3,20
